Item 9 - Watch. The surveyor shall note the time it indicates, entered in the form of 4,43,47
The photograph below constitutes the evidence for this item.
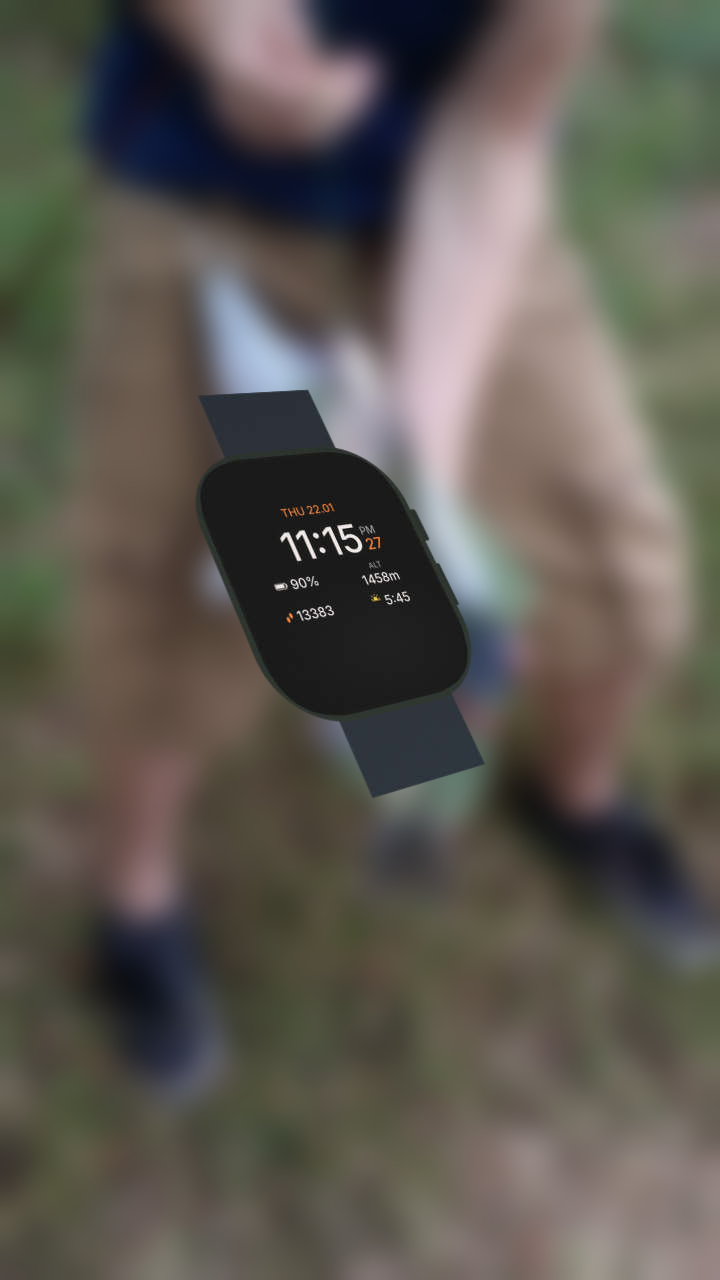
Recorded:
11,15,27
